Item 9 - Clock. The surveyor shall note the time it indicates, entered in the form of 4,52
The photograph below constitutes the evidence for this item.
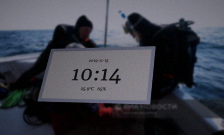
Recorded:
10,14
